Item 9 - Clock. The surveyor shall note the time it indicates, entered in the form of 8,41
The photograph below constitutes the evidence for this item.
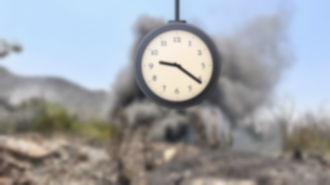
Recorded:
9,21
